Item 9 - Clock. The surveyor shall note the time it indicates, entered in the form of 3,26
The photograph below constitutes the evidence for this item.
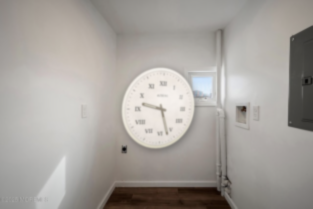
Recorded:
9,27
